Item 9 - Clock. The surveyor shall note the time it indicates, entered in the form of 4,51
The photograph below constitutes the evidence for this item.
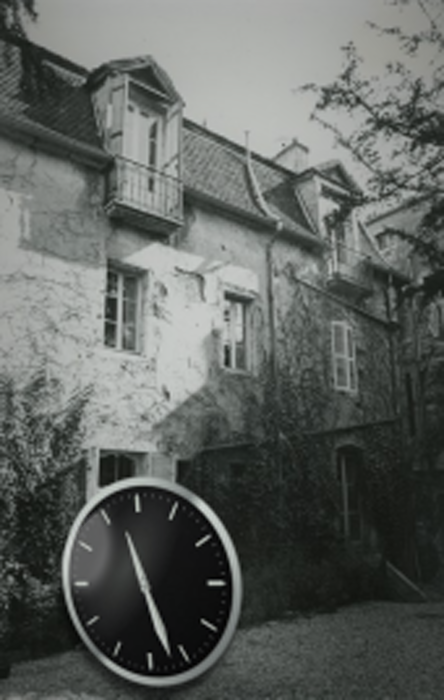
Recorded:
11,27
